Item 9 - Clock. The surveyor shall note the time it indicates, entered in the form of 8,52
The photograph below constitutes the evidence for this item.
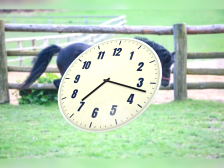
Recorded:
7,17
